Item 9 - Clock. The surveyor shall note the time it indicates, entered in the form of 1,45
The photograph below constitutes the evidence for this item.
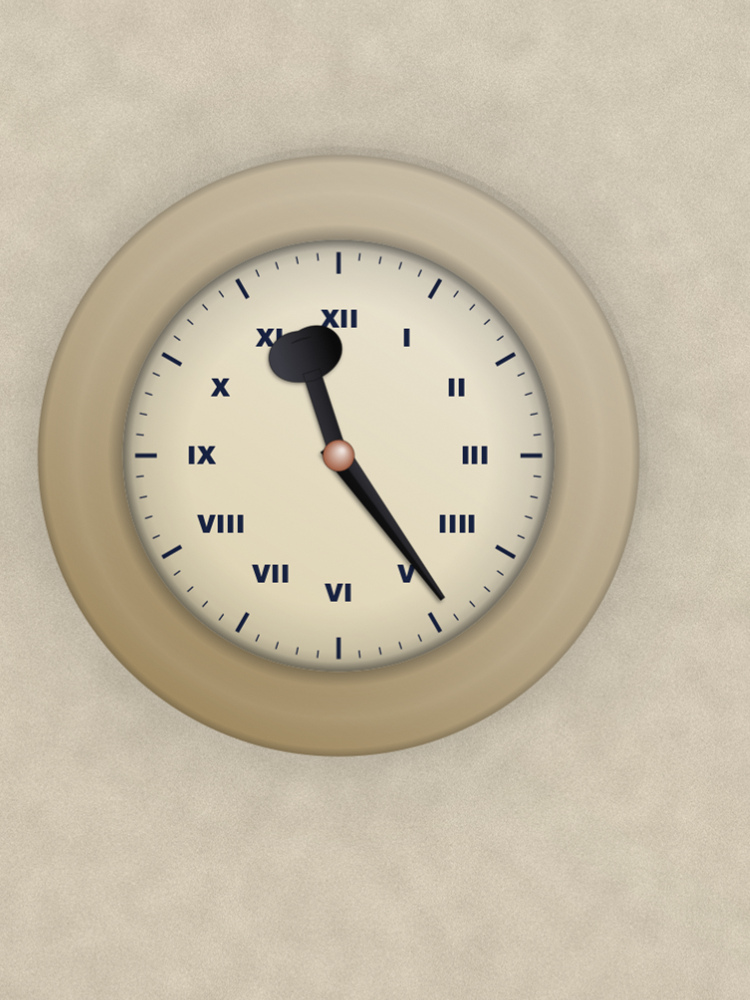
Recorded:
11,24
